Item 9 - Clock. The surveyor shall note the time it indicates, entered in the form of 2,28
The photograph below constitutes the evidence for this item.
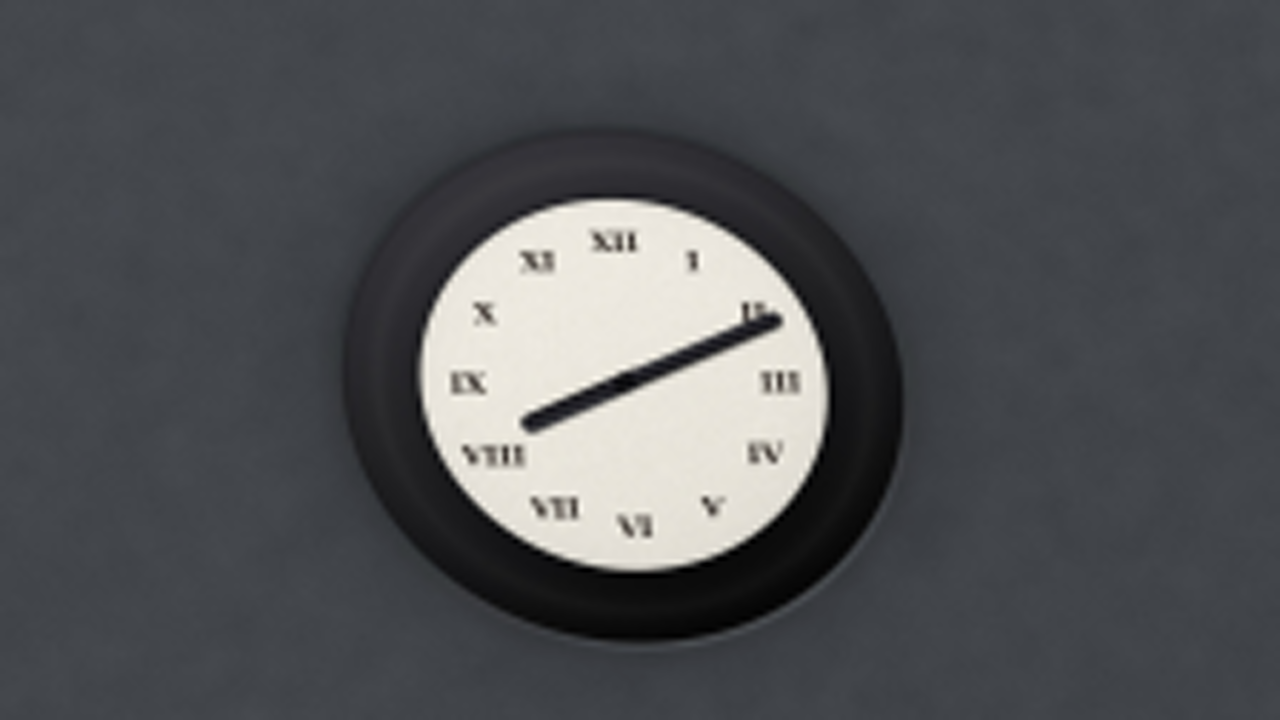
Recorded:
8,11
